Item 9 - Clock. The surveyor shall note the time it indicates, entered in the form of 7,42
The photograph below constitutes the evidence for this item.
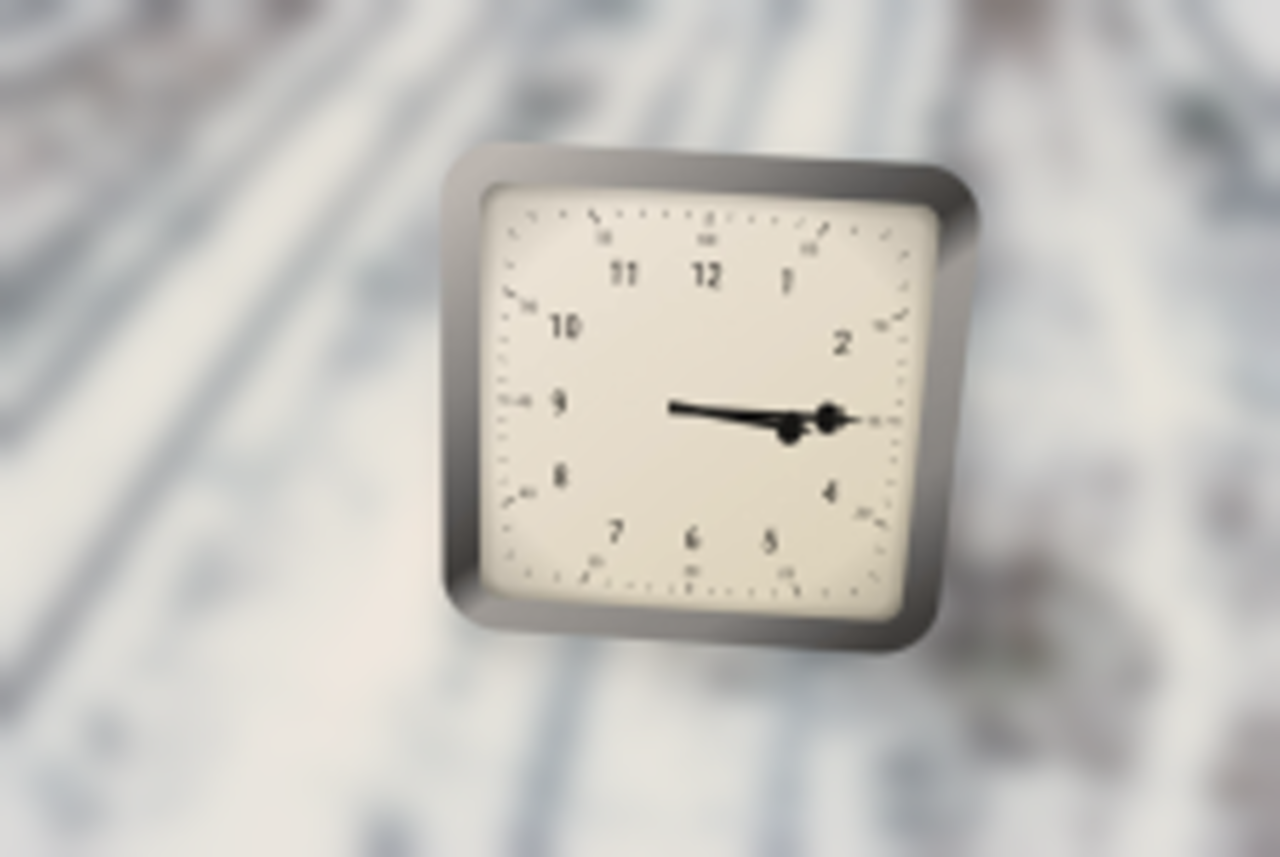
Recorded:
3,15
